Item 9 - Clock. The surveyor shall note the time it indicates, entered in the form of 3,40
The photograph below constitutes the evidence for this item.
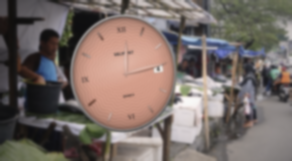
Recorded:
12,14
